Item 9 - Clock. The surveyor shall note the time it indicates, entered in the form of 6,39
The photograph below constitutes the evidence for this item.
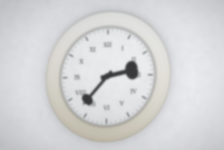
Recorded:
2,37
